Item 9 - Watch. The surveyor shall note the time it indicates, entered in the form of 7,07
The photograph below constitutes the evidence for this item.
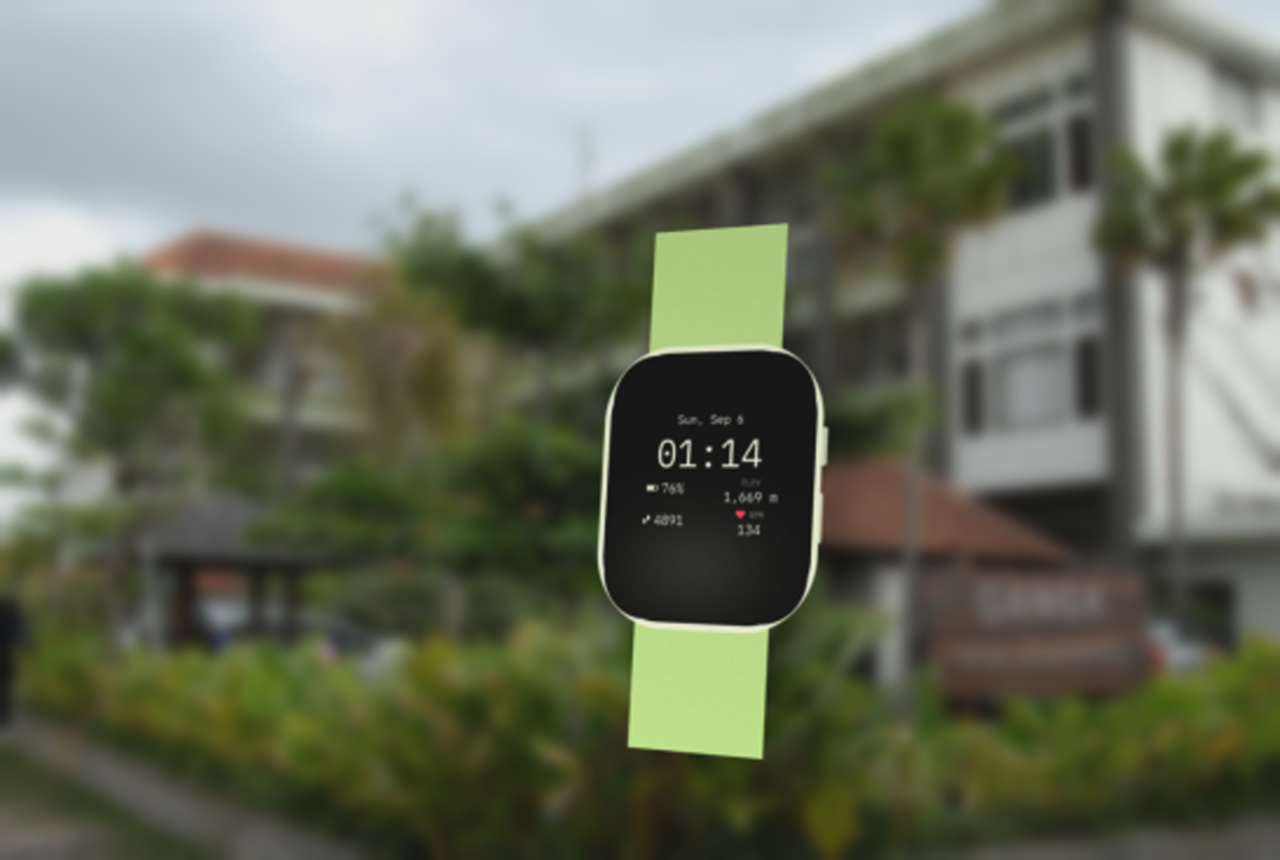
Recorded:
1,14
